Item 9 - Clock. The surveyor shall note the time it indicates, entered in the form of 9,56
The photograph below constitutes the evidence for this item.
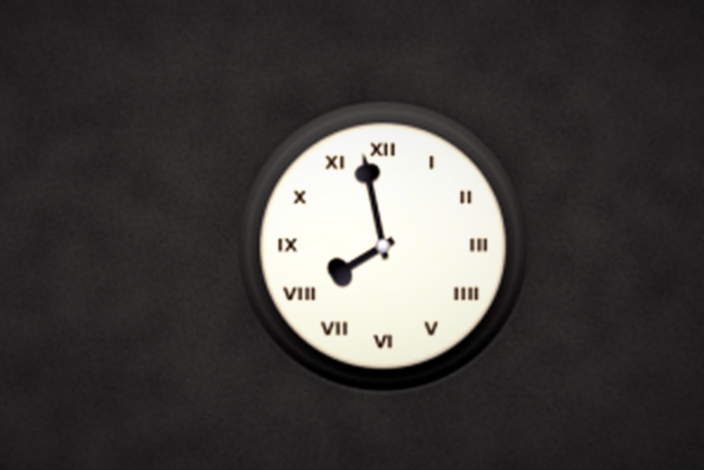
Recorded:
7,58
